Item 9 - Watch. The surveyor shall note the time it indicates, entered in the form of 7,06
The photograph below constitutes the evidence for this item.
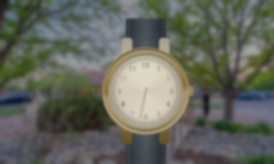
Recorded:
6,32
